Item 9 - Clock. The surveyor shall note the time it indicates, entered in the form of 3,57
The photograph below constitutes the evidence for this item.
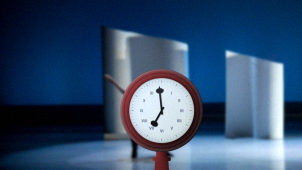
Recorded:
6,59
